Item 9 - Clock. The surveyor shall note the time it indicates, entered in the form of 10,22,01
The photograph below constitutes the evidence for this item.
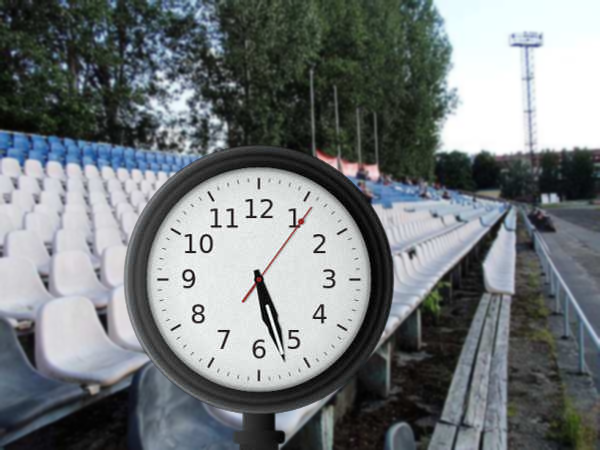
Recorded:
5,27,06
